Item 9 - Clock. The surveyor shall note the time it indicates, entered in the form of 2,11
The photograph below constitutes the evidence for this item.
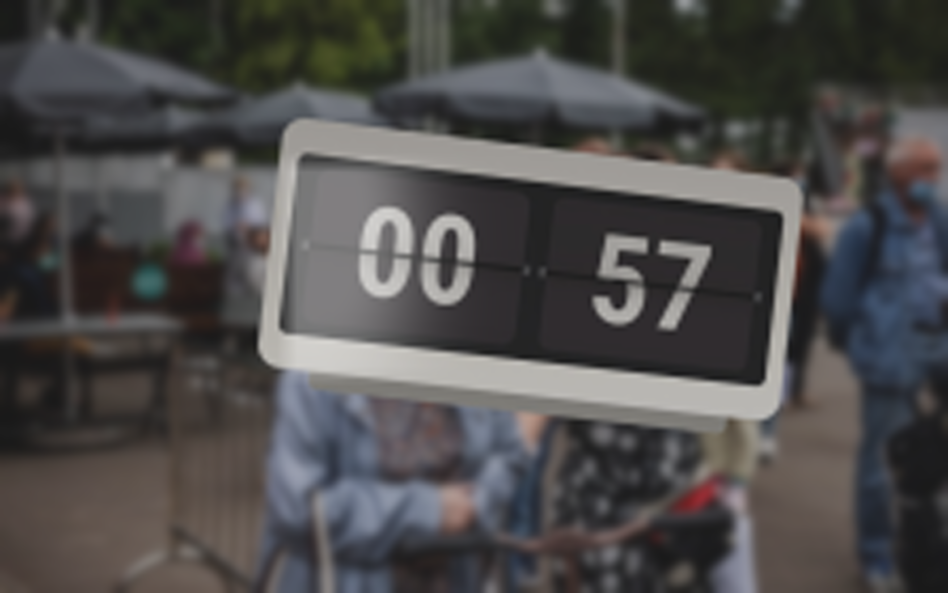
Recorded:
0,57
